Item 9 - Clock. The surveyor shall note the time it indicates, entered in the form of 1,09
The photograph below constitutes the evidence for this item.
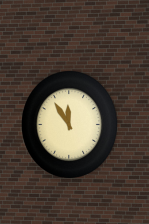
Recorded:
11,54
